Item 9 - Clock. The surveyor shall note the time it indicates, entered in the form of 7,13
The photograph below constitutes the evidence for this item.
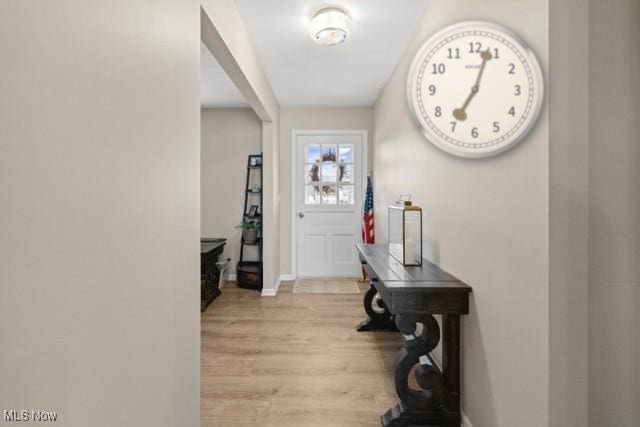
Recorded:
7,03
